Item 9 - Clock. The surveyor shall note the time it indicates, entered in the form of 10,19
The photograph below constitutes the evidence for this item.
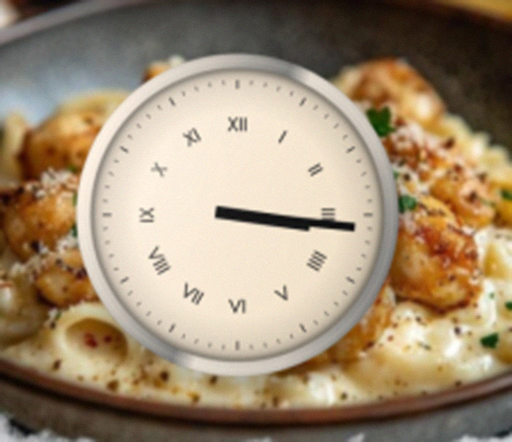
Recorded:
3,16
